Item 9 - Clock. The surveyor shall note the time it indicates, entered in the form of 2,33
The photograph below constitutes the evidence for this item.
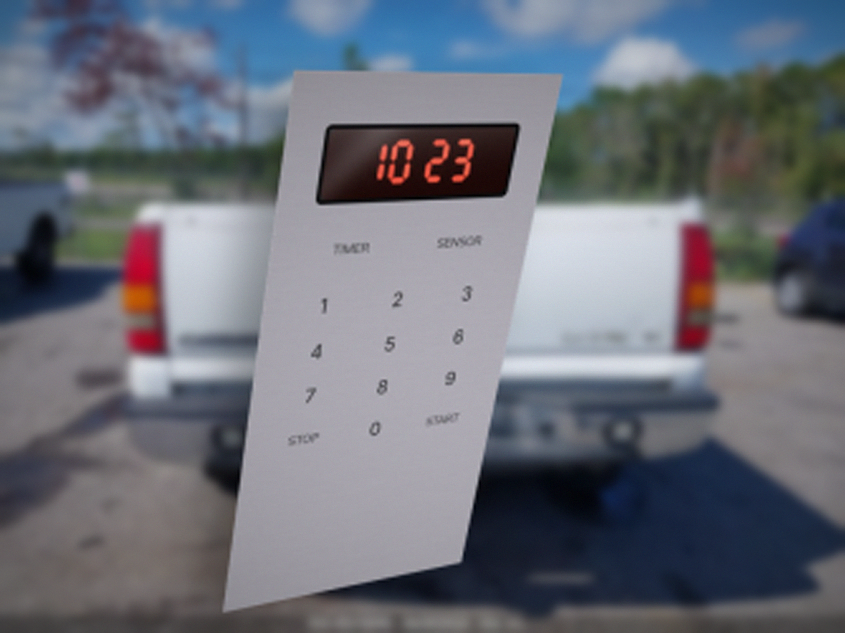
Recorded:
10,23
